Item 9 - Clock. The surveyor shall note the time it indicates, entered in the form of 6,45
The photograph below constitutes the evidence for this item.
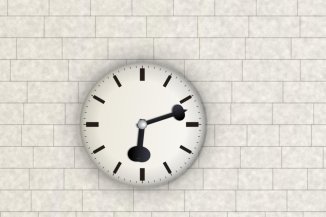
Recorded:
6,12
